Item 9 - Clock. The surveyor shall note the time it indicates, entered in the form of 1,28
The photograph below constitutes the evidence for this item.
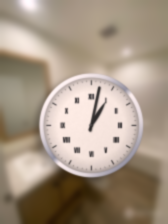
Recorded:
1,02
